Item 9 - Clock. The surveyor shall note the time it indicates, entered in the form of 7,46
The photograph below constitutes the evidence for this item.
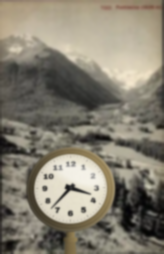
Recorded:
3,37
